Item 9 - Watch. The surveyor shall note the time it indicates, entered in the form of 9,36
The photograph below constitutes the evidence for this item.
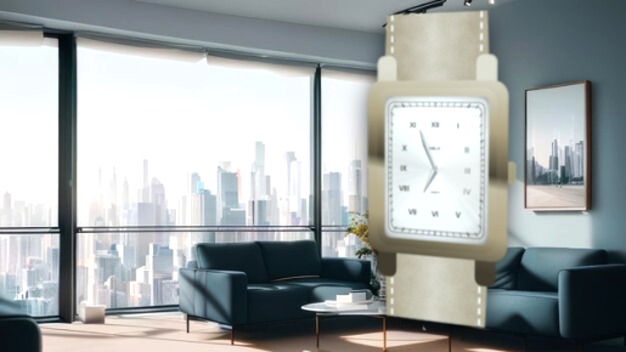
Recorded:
6,56
